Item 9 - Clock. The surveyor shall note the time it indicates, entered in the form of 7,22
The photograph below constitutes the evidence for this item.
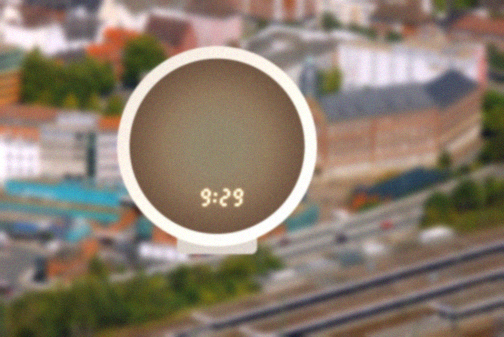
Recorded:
9,29
